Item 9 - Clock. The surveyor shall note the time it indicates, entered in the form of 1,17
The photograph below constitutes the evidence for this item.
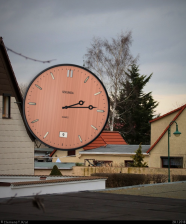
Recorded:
2,14
